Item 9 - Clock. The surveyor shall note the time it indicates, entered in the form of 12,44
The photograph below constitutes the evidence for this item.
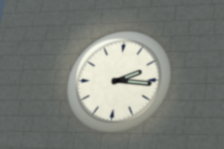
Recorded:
2,16
